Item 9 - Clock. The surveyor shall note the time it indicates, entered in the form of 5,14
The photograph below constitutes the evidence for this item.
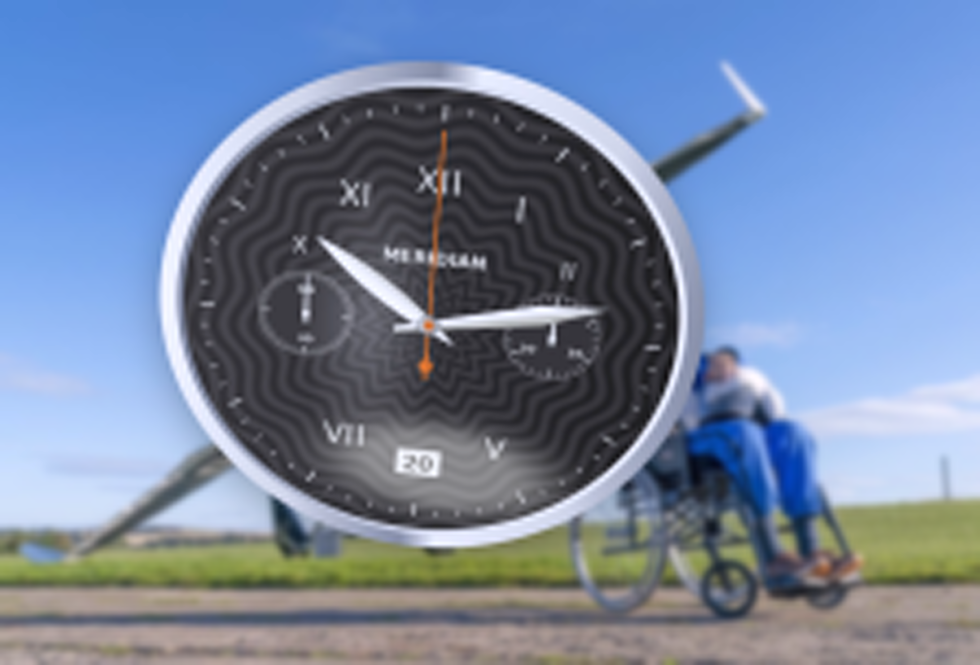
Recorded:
10,13
